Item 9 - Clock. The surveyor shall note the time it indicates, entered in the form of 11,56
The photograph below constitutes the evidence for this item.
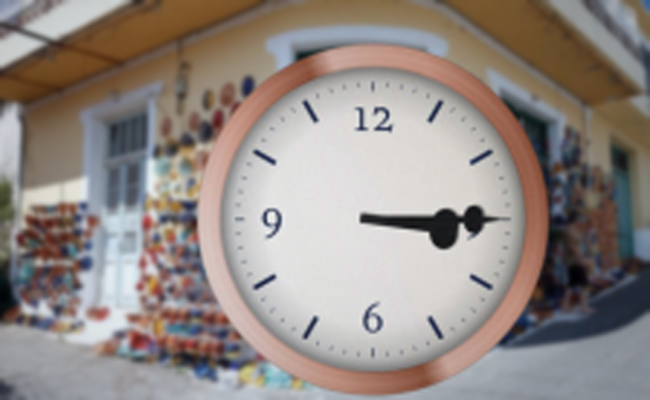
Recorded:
3,15
